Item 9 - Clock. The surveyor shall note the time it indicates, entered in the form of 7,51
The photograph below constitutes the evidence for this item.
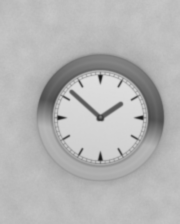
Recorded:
1,52
